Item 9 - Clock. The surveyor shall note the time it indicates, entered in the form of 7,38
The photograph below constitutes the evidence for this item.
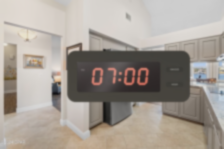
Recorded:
7,00
